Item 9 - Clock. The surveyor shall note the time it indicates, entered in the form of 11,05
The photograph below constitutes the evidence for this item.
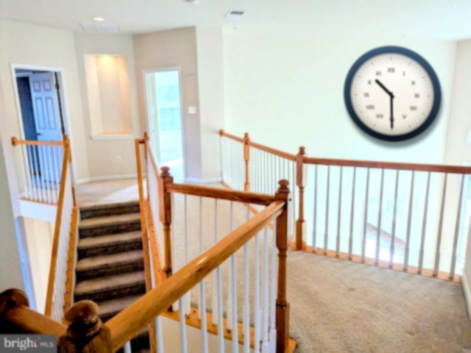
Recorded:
10,30
